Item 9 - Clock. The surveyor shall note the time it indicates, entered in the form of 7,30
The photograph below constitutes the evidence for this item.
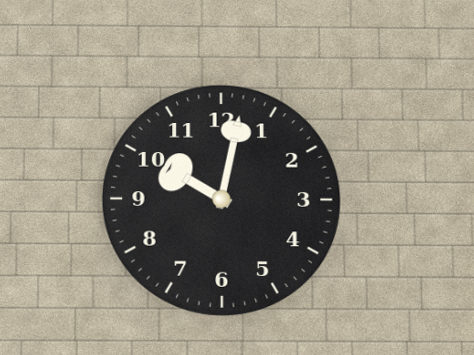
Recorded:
10,02
